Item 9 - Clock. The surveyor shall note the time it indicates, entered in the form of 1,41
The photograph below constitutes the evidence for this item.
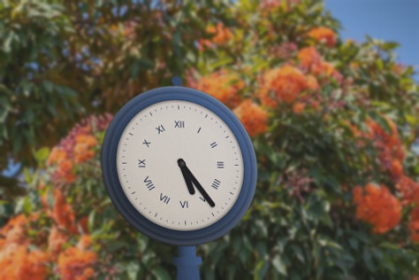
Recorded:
5,24
